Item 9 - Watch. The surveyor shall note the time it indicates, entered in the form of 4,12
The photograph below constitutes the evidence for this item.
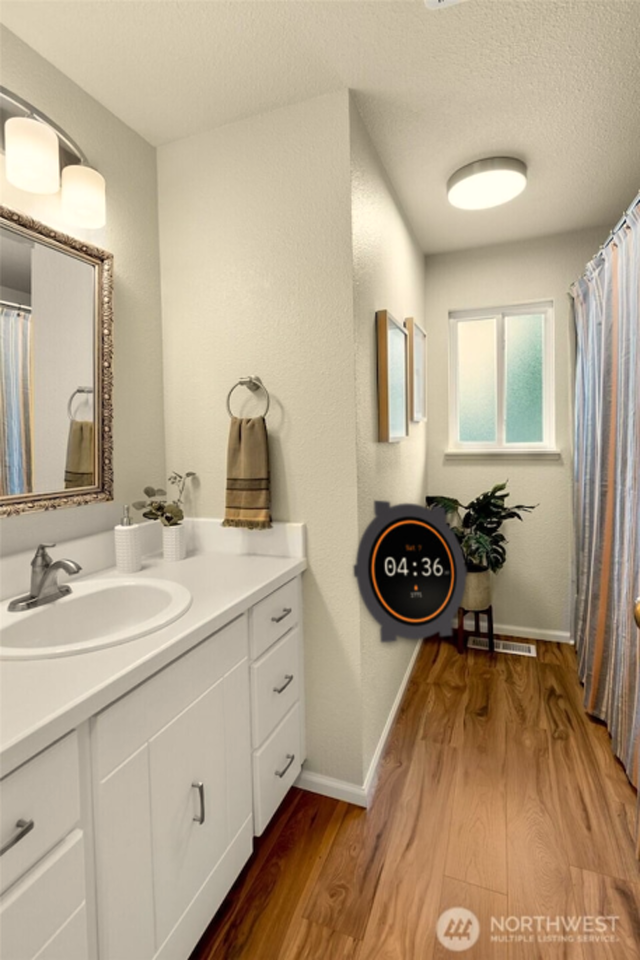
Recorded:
4,36
